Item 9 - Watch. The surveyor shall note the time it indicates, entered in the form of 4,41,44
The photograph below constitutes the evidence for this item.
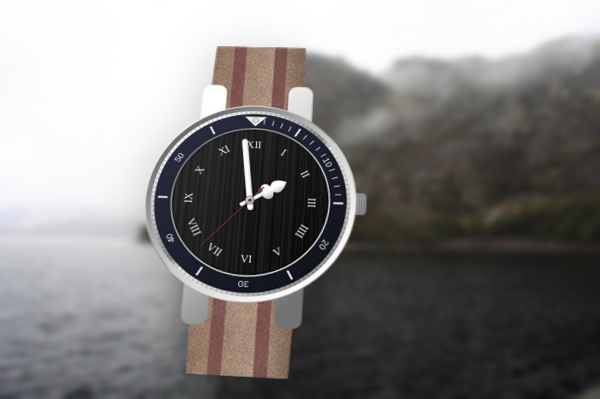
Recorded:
1,58,37
